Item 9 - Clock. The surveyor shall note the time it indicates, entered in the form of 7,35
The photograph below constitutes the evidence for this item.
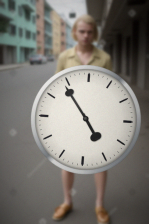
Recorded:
4,54
